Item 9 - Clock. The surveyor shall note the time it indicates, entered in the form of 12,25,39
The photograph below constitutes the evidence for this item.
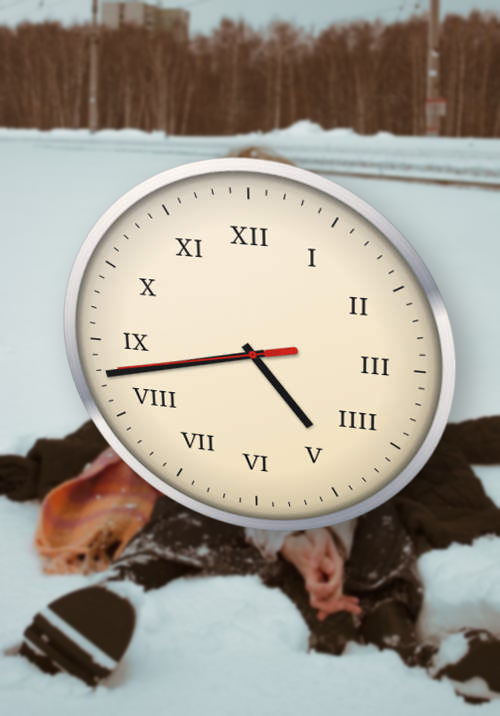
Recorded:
4,42,43
